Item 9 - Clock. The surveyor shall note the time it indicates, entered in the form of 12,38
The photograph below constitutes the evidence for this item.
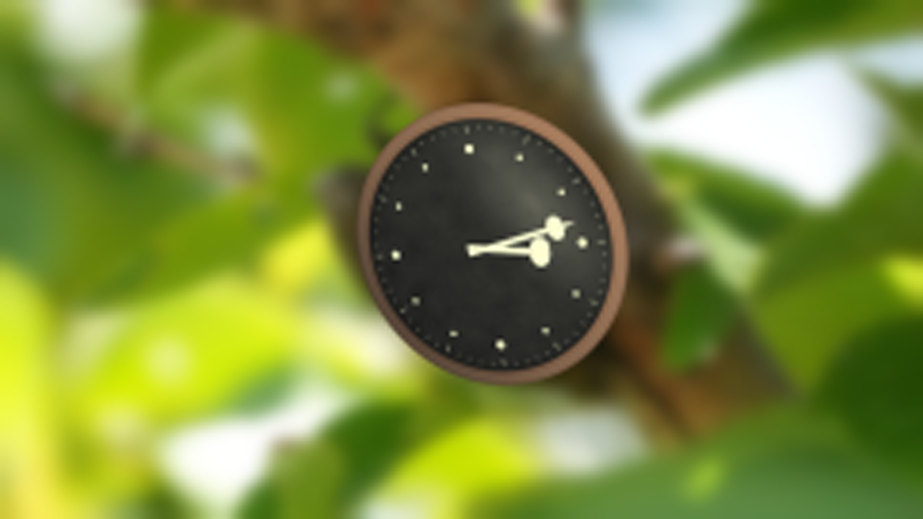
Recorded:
3,13
